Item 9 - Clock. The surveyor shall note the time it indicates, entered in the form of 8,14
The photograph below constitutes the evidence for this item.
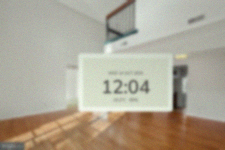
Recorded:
12,04
